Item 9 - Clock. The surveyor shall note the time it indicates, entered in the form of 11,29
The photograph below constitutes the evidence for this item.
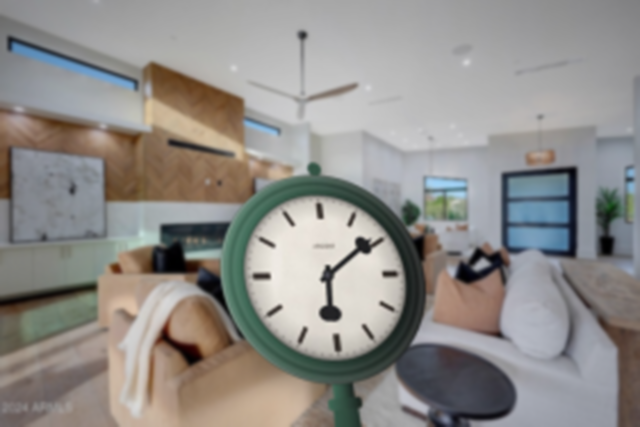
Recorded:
6,09
